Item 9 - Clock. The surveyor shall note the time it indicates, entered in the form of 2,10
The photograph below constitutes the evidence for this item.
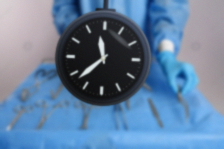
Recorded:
11,38
